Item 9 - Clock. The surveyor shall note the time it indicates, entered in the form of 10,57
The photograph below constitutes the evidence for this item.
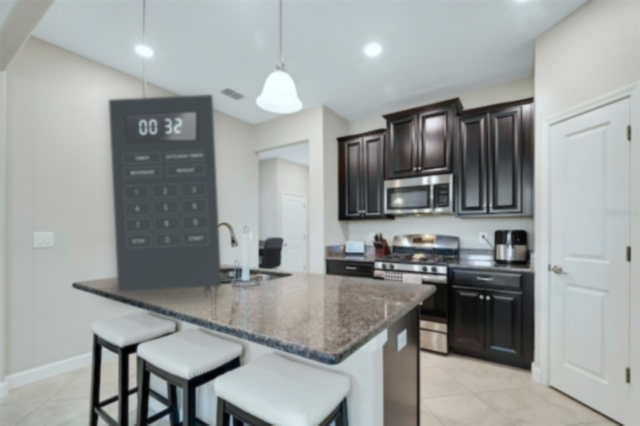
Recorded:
0,32
